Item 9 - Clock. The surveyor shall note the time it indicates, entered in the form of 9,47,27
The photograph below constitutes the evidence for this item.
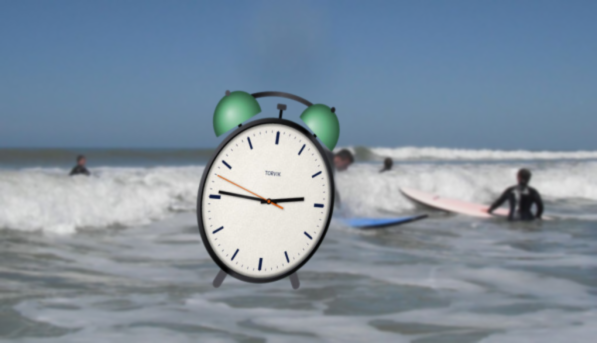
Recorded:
2,45,48
